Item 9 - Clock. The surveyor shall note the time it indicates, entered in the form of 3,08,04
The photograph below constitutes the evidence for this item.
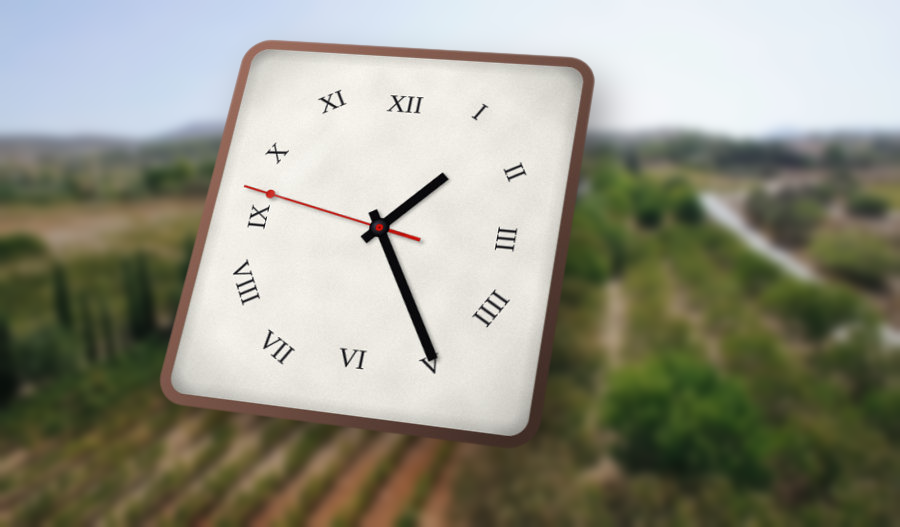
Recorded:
1,24,47
